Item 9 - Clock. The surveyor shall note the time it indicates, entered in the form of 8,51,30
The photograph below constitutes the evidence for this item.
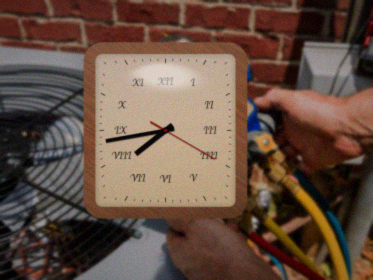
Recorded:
7,43,20
